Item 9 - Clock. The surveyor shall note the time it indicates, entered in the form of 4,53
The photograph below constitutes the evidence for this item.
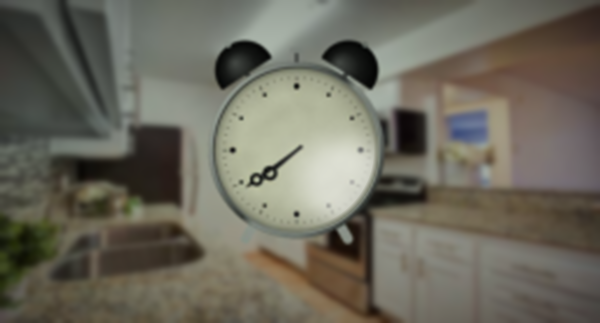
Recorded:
7,39
